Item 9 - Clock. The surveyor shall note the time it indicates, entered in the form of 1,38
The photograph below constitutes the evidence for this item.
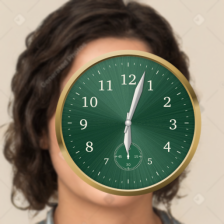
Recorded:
6,03
